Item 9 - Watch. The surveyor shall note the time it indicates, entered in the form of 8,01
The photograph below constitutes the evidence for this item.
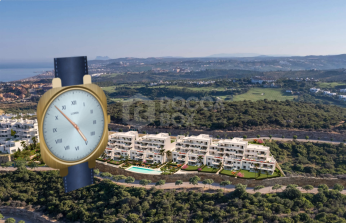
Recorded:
4,53
